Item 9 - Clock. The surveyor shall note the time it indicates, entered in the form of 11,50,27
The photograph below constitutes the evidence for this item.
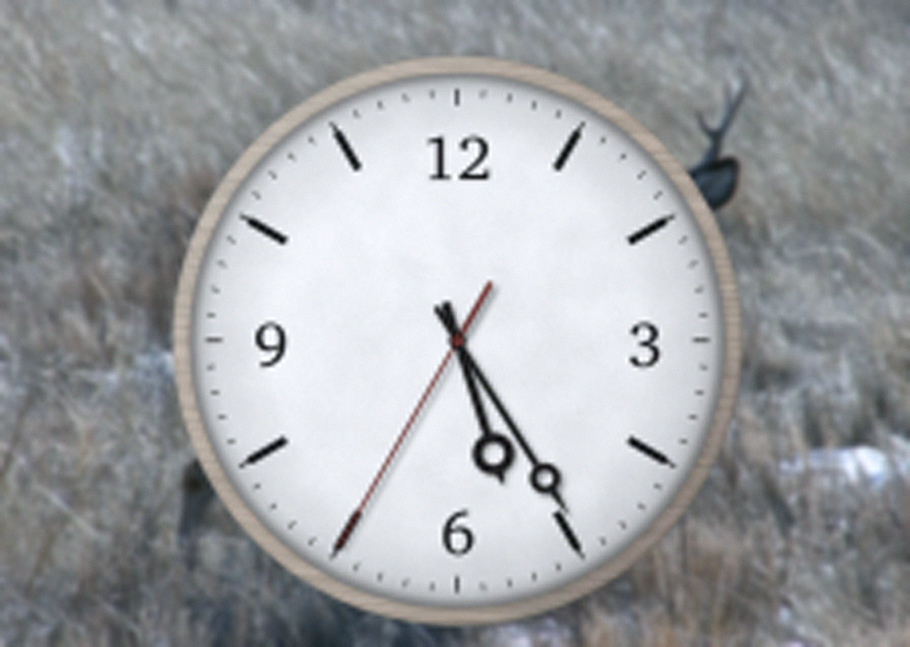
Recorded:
5,24,35
